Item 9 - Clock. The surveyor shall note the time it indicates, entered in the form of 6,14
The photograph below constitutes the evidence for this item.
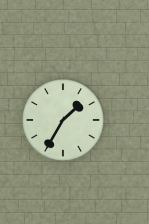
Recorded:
1,35
